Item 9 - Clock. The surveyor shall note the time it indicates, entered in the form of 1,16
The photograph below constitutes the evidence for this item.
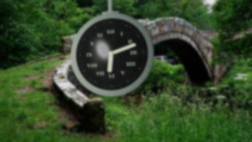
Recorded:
6,12
